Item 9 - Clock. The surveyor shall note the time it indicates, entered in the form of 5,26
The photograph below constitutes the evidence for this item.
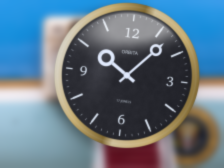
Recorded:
10,07
